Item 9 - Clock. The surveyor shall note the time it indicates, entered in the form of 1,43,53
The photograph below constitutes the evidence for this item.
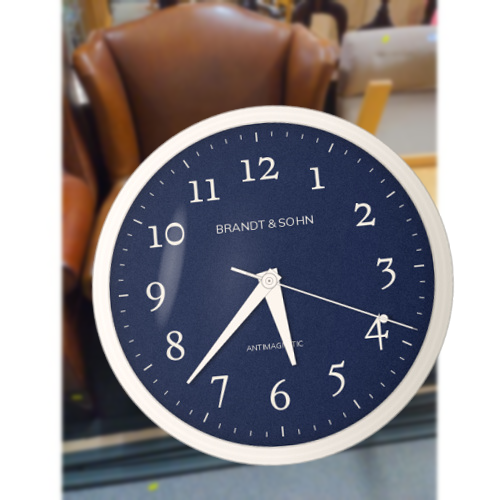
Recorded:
5,37,19
